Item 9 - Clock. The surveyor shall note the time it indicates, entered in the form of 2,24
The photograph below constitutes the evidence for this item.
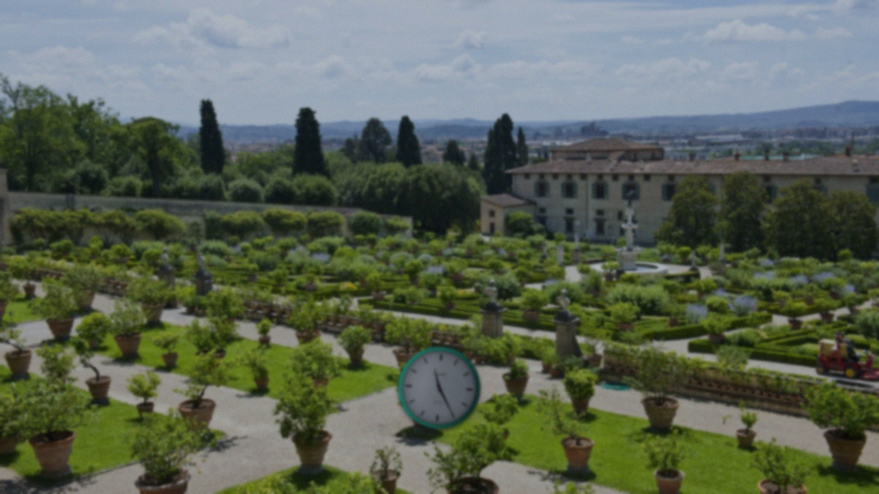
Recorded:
11,25
